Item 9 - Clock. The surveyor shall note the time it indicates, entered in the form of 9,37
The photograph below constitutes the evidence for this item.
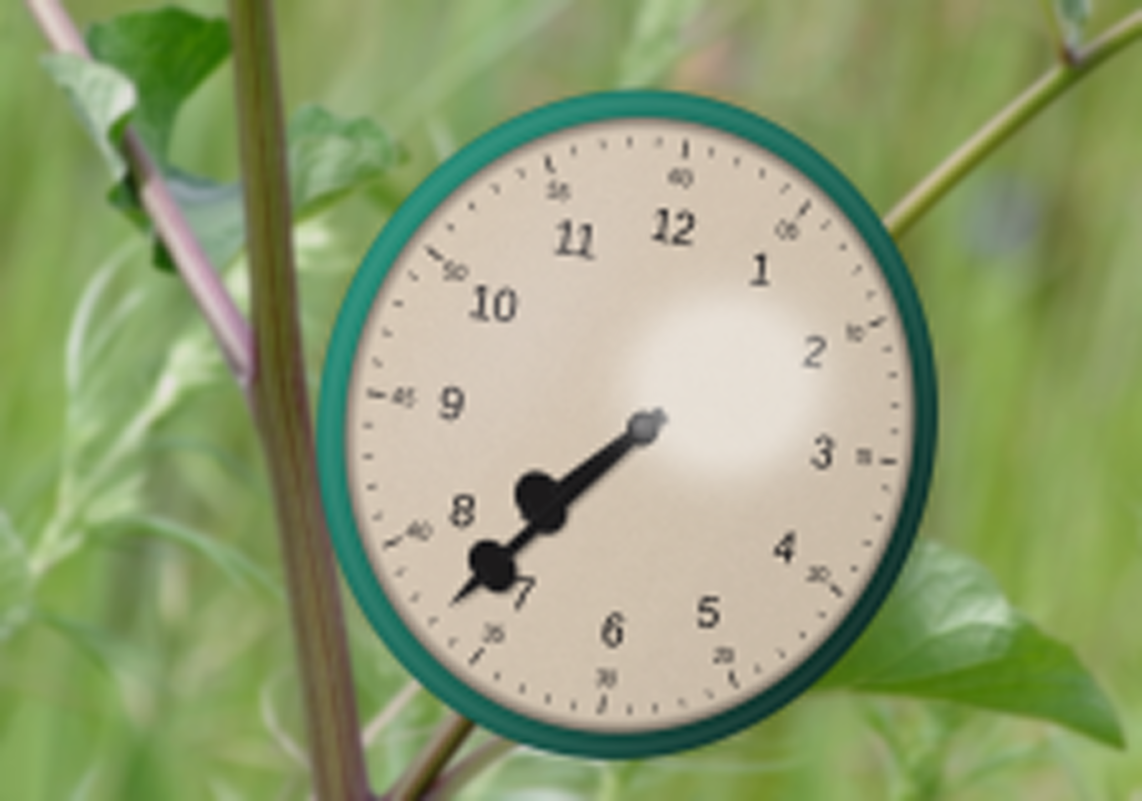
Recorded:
7,37
